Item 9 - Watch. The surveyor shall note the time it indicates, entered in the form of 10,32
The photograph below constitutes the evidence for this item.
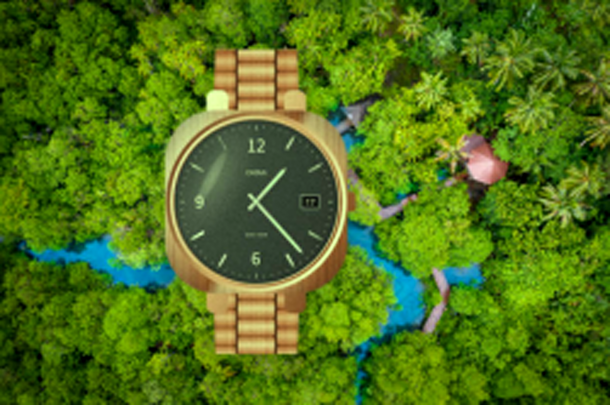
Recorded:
1,23
